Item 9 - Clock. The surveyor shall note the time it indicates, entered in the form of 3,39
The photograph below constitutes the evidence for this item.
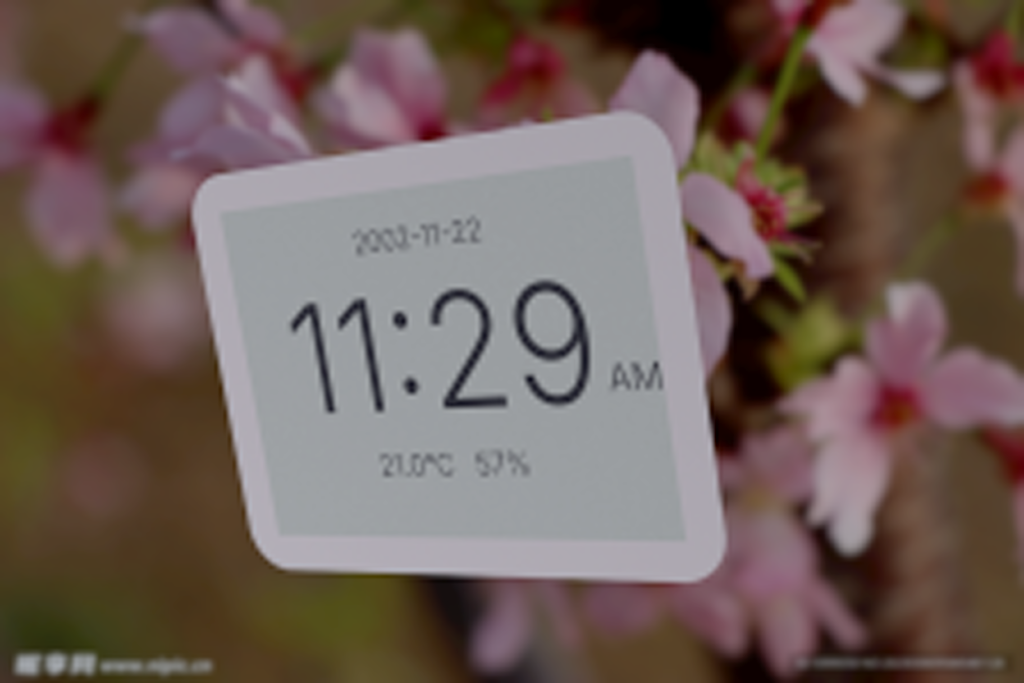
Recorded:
11,29
